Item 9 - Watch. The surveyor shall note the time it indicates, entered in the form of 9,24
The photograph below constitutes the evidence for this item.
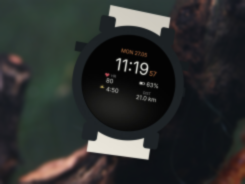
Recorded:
11,19
